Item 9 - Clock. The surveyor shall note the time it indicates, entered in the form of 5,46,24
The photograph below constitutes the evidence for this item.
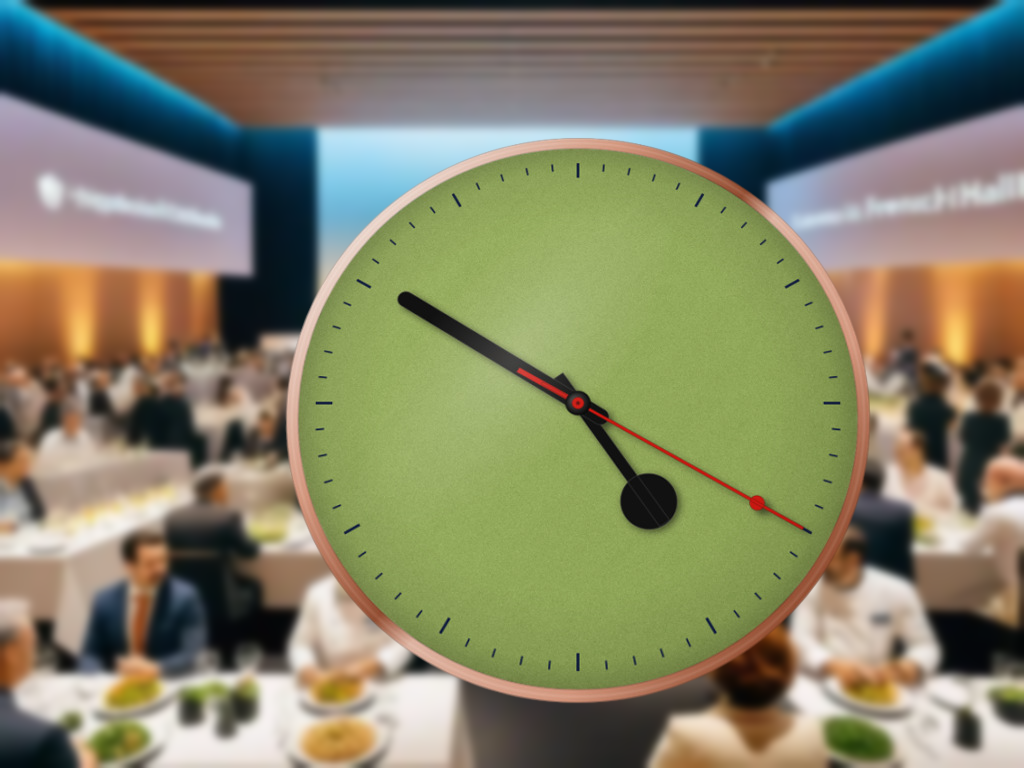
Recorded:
4,50,20
